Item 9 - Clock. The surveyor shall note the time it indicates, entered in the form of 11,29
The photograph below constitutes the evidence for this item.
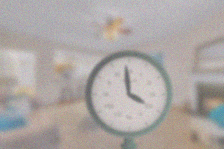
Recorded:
3,59
